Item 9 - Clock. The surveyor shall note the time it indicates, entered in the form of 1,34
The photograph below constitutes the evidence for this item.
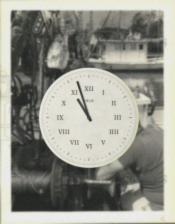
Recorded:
10,57
